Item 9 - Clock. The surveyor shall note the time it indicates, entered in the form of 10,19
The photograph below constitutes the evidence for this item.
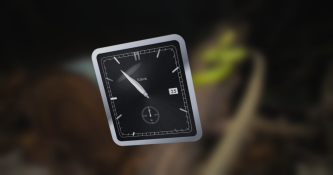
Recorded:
10,54
